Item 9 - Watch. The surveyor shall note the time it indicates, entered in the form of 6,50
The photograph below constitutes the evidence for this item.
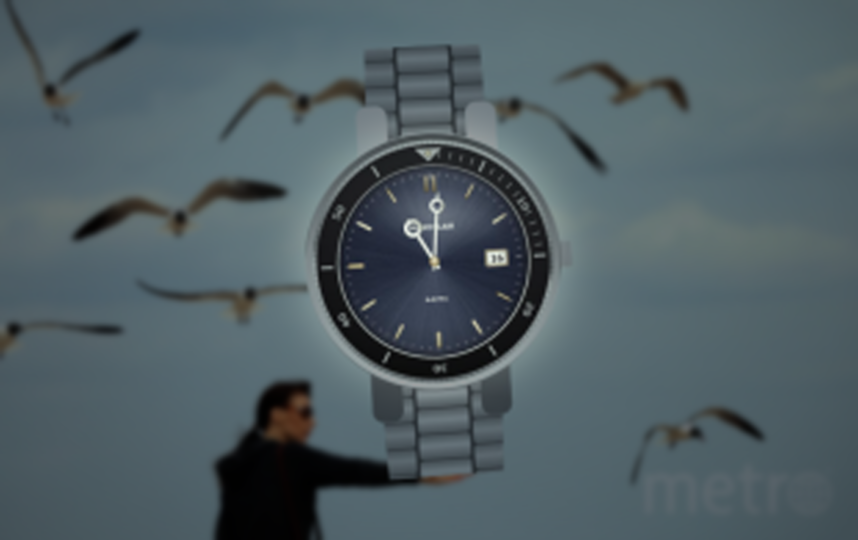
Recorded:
11,01
